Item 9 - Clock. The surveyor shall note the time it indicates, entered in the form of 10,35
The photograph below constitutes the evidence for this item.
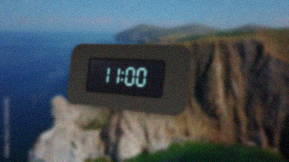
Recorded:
11,00
